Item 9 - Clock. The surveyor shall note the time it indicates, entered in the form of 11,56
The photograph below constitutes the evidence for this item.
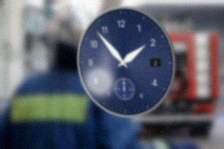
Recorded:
1,53
